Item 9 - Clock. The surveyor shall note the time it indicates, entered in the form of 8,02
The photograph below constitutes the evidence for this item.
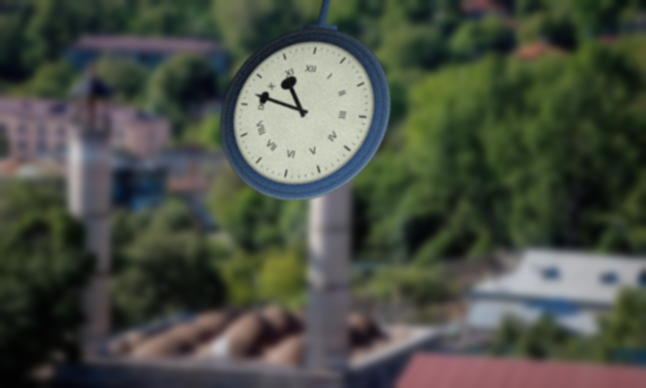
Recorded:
10,47
